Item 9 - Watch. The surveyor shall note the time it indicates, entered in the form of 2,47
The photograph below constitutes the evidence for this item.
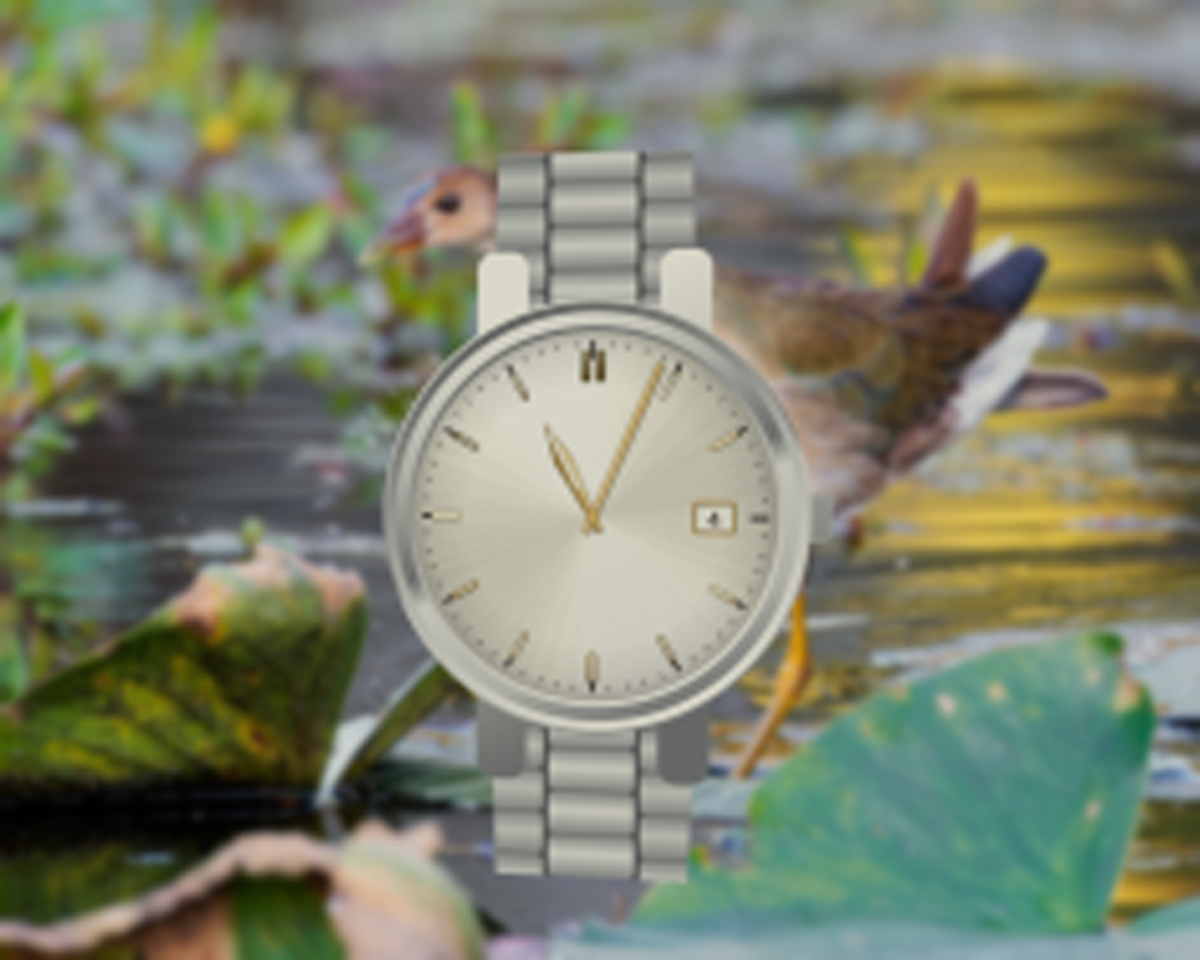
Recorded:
11,04
